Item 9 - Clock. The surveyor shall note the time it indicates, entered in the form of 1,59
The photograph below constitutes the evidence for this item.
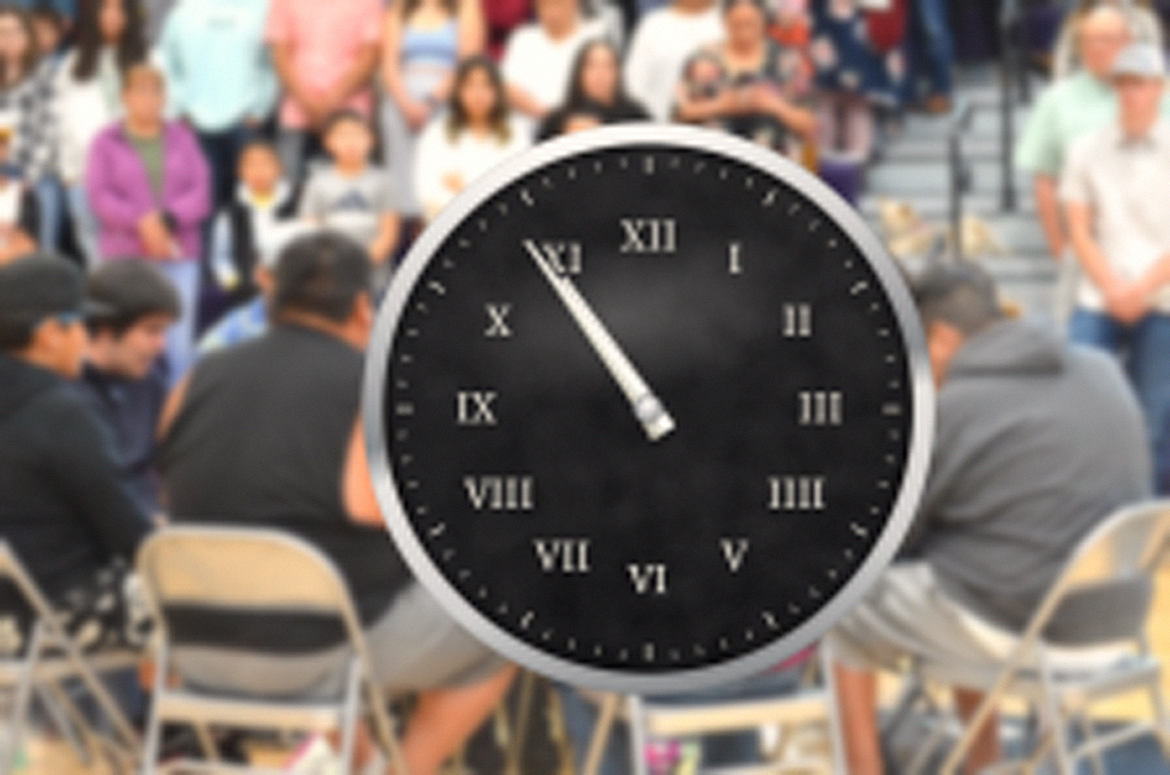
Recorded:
10,54
